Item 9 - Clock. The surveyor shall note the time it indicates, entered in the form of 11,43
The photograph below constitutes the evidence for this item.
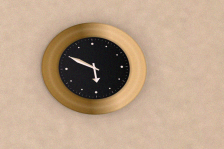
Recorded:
5,50
